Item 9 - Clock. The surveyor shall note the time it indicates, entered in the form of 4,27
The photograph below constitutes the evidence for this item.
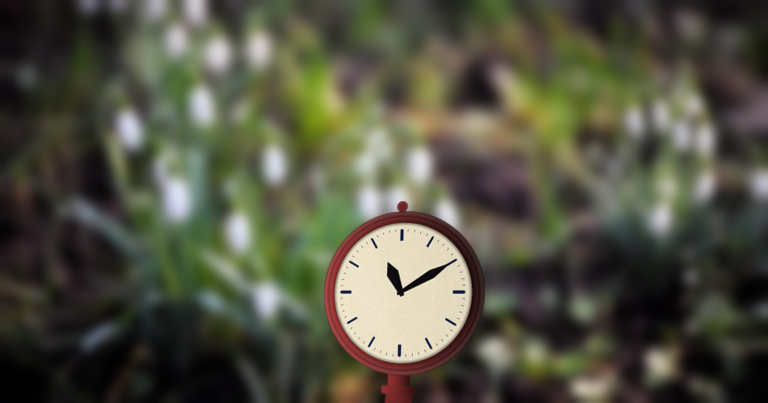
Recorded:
11,10
